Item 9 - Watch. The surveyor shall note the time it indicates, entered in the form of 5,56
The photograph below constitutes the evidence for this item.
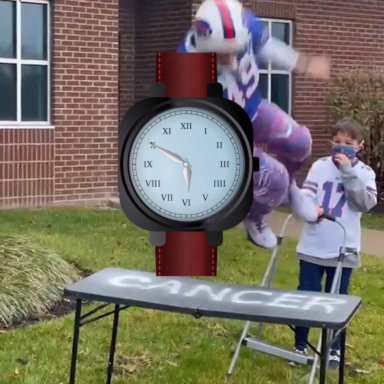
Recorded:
5,50
